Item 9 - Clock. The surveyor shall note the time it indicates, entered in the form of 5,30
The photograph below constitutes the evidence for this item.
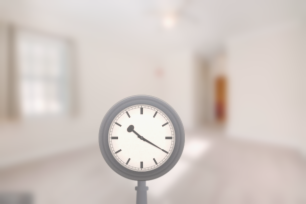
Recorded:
10,20
